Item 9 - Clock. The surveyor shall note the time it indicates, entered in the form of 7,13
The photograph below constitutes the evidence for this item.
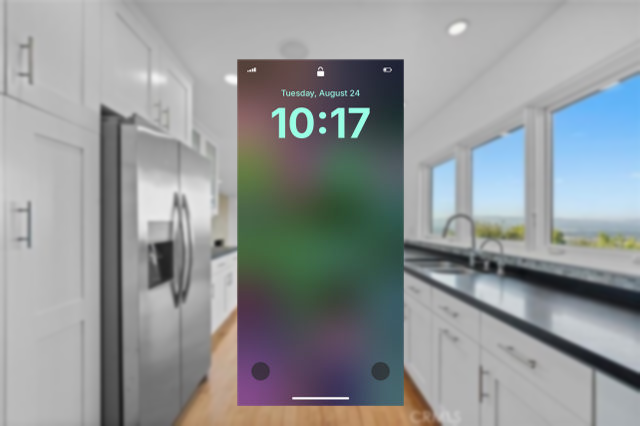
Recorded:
10,17
